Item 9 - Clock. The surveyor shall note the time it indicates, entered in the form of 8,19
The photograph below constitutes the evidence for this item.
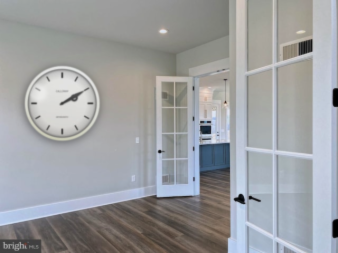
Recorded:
2,10
